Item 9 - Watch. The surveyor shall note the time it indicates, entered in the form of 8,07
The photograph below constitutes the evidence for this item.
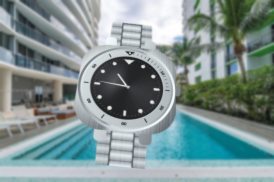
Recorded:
10,46
